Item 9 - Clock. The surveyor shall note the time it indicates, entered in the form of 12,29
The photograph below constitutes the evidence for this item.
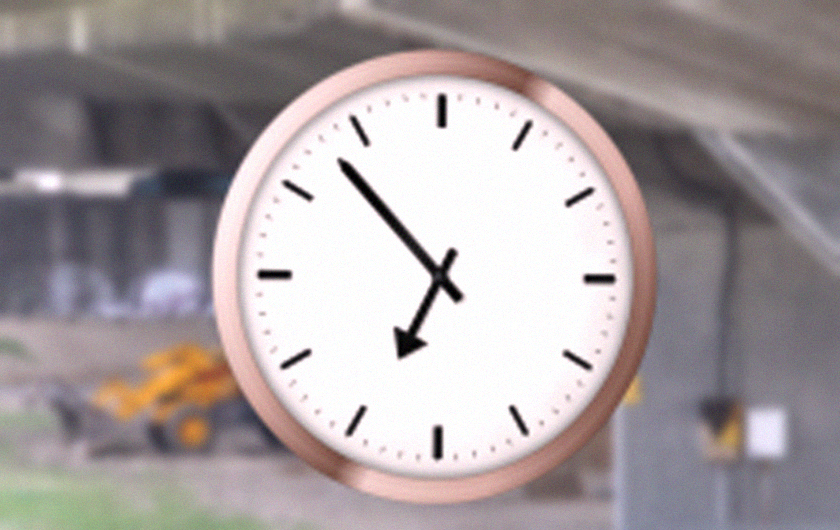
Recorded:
6,53
